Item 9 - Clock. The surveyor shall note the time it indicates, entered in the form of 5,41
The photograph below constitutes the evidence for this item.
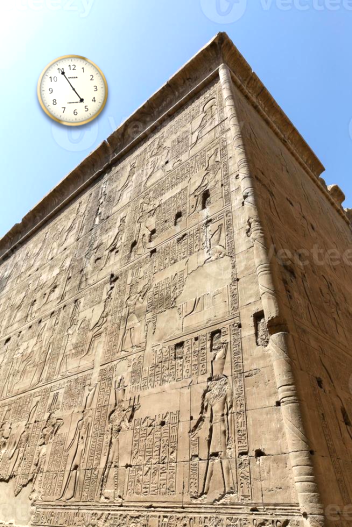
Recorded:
4,55
